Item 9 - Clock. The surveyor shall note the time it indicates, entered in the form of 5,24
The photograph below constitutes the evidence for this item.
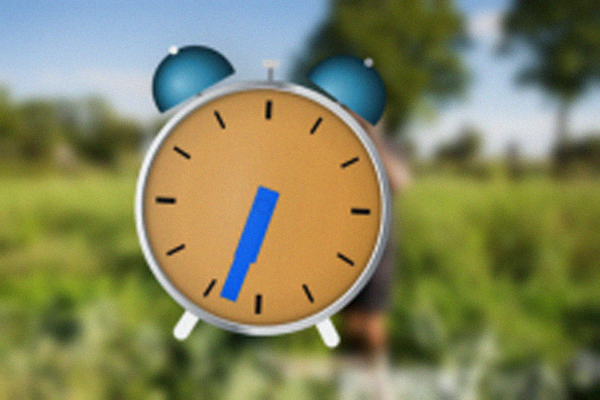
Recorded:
6,33
